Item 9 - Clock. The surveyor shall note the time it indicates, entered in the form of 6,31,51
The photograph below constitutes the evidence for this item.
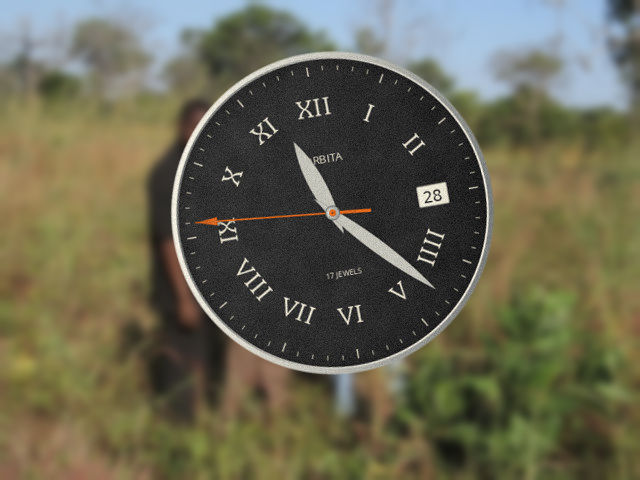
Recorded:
11,22,46
